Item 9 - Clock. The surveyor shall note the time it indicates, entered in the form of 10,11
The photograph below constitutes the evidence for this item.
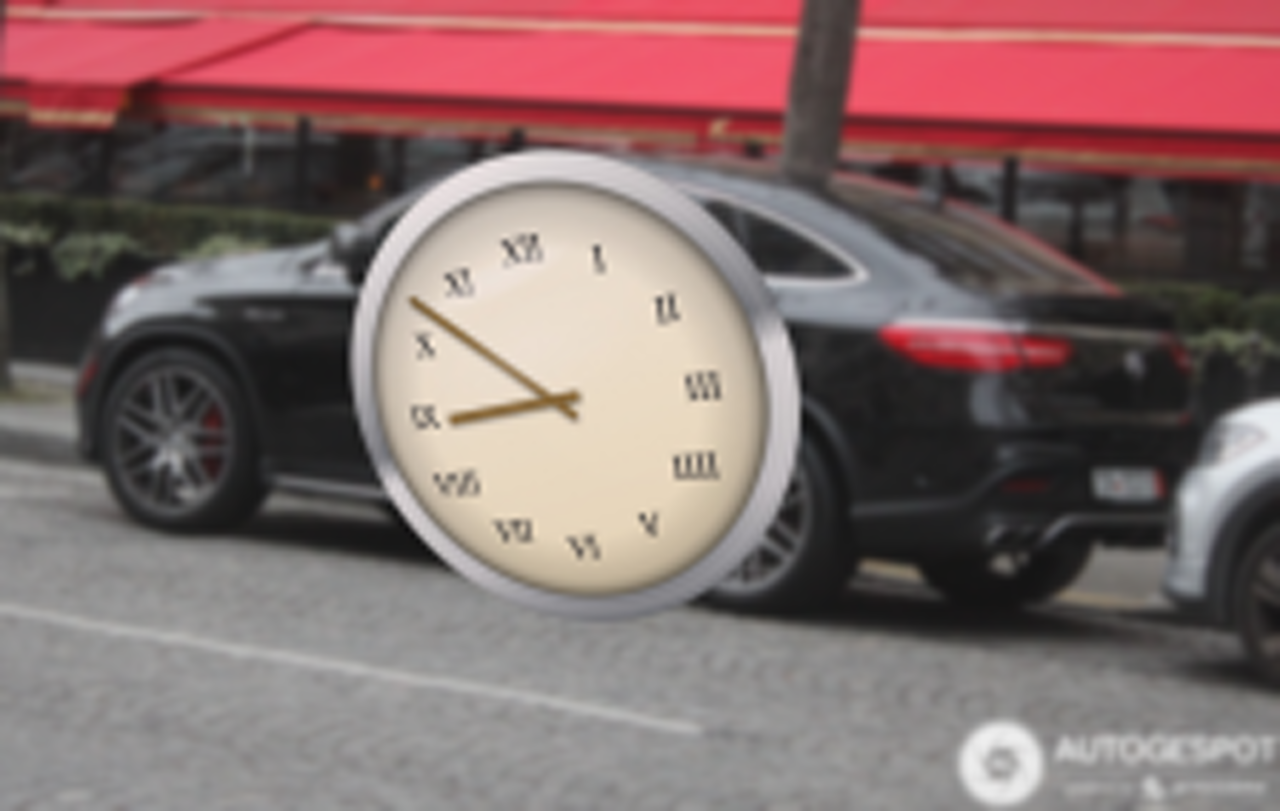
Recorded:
8,52
